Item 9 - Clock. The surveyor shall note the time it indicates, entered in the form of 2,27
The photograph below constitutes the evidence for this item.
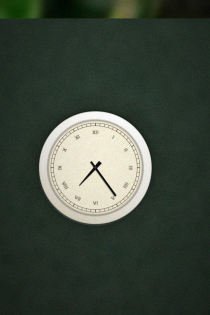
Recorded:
7,24
